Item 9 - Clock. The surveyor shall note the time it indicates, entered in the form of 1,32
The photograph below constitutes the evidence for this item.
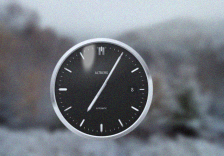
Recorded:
7,05
